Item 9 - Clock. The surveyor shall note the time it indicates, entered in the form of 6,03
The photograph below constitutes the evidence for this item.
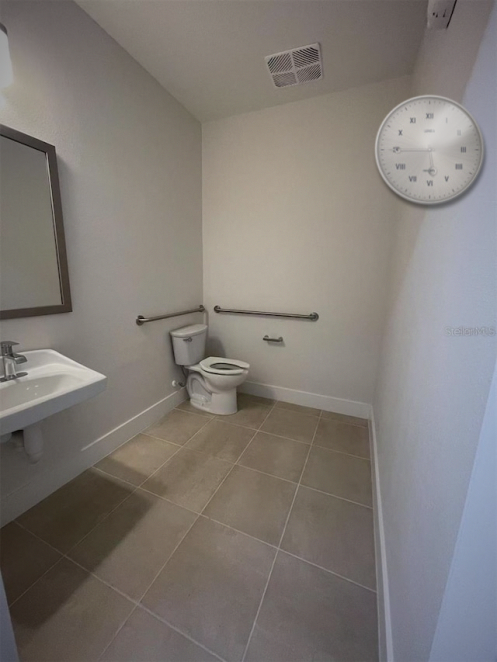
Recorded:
5,45
